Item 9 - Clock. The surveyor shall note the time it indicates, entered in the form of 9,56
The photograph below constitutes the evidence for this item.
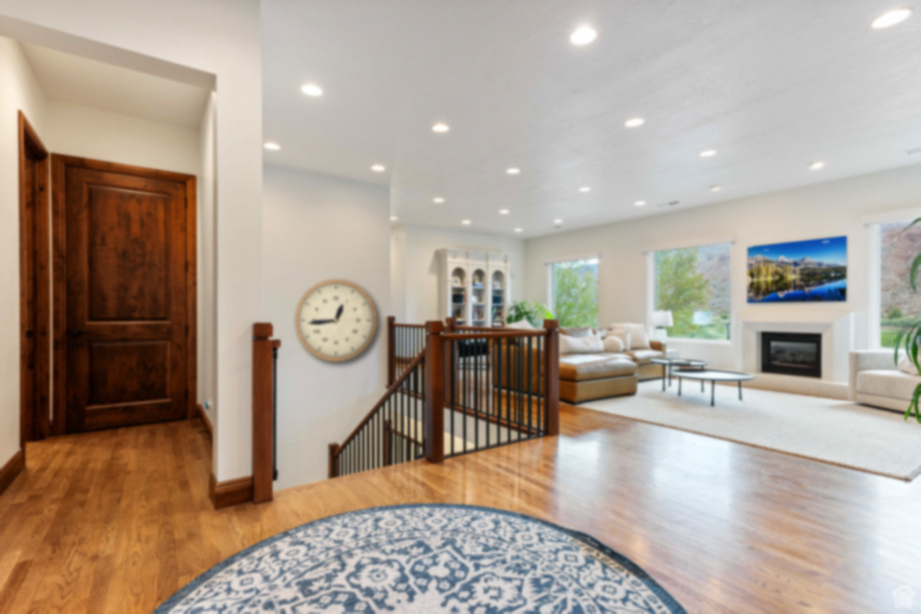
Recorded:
12,44
